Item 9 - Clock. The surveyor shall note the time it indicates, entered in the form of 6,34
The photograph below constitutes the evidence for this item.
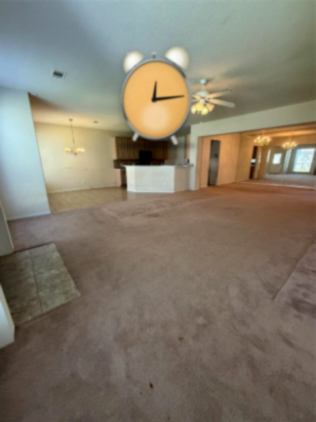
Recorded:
12,14
